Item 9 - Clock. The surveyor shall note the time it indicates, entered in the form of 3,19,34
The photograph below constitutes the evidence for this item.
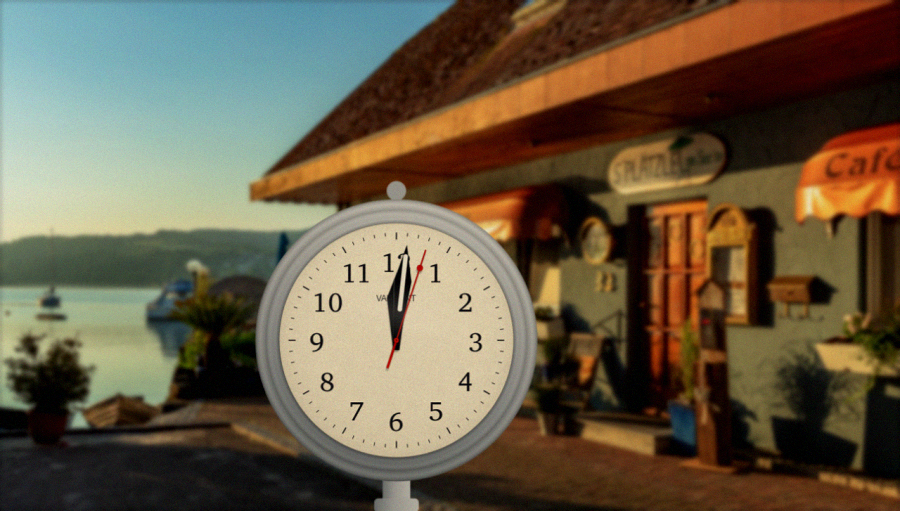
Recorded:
12,01,03
